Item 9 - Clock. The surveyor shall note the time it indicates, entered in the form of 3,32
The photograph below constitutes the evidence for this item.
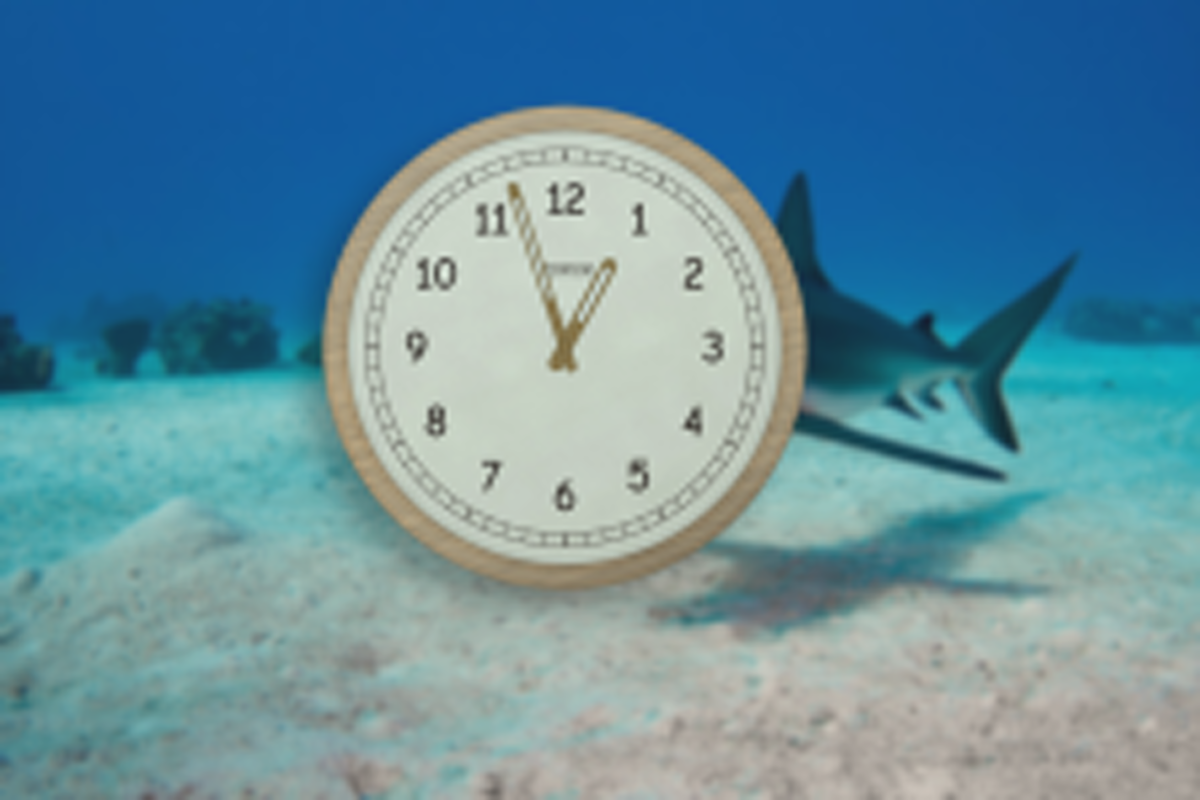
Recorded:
12,57
